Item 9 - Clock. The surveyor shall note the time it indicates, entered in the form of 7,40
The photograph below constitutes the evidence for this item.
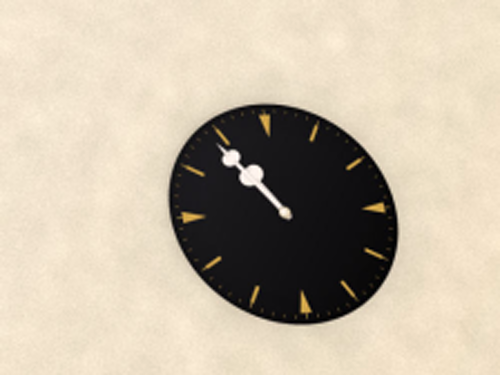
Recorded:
10,54
